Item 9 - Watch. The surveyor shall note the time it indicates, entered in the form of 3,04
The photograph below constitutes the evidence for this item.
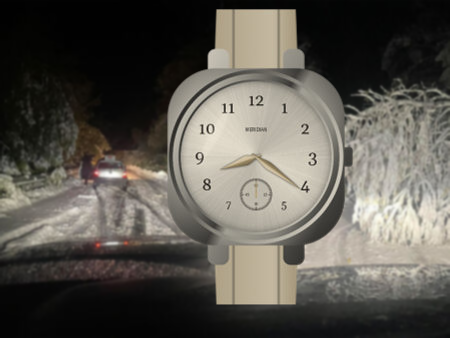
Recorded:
8,21
